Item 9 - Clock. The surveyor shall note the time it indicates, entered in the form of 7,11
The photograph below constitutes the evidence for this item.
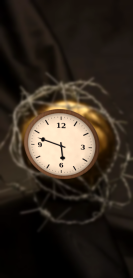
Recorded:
5,48
